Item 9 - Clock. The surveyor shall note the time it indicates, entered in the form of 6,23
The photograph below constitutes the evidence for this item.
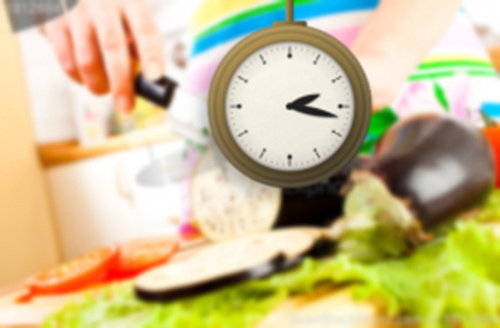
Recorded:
2,17
